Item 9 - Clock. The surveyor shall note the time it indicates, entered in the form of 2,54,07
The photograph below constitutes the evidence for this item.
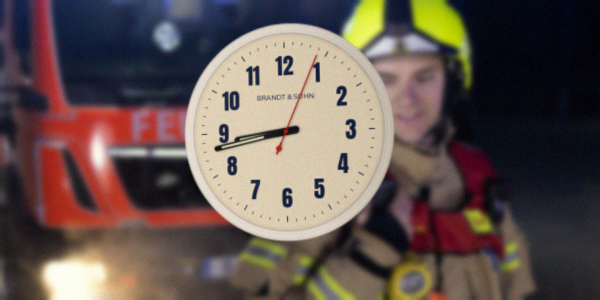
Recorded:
8,43,04
